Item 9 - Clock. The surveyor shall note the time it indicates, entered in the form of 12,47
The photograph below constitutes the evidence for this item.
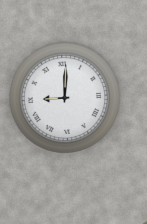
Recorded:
9,01
